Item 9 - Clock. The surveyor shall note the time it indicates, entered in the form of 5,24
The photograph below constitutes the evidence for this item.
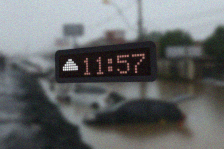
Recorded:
11,57
